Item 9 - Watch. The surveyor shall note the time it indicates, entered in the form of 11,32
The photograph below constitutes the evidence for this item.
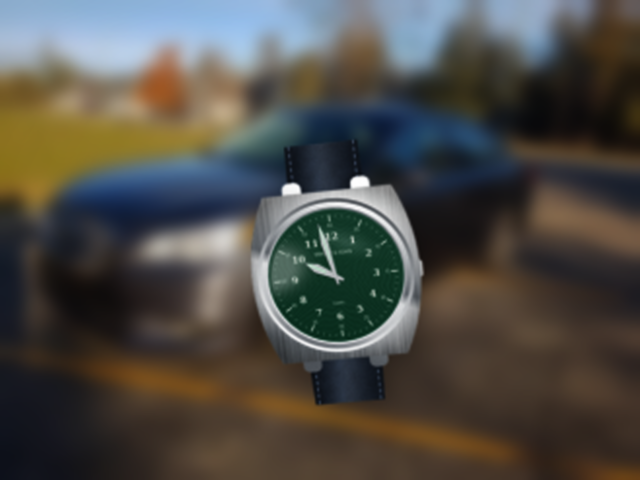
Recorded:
9,58
